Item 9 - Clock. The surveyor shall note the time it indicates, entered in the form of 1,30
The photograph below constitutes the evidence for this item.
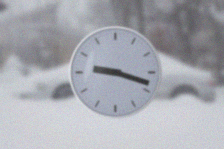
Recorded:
9,18
